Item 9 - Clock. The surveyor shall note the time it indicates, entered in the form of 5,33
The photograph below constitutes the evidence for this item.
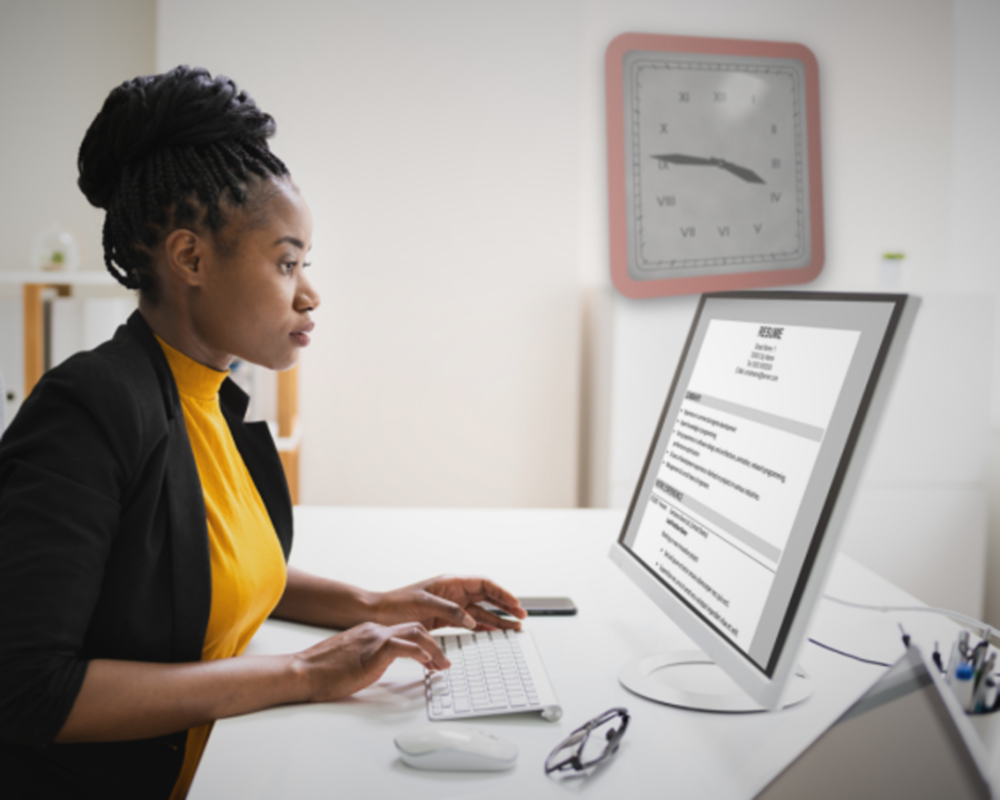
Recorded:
3,46
